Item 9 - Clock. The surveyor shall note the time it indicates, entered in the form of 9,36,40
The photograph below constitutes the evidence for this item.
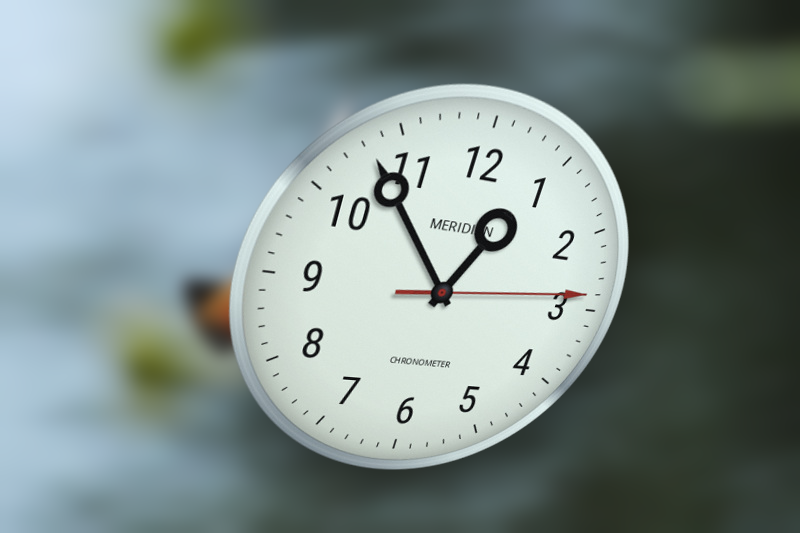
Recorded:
12,53,14
